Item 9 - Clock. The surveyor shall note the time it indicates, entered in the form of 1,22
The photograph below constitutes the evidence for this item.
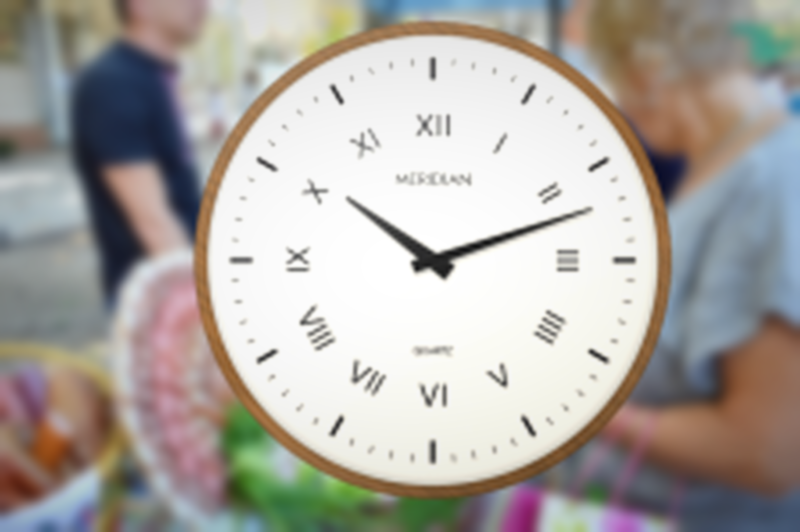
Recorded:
10,12
